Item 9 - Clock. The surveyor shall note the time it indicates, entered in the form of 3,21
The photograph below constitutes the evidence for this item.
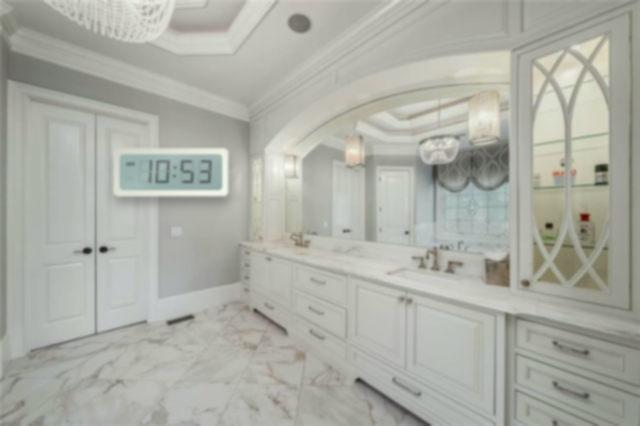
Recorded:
10,53
